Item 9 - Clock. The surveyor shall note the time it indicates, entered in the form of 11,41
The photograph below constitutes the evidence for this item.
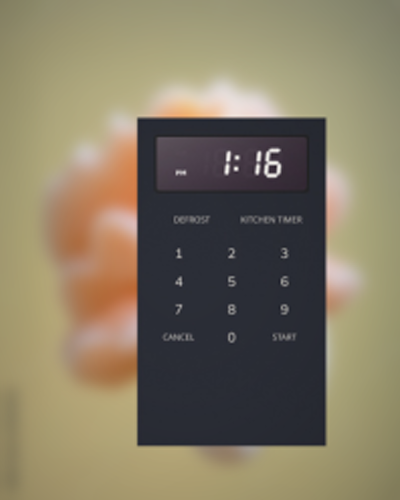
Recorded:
1,16
